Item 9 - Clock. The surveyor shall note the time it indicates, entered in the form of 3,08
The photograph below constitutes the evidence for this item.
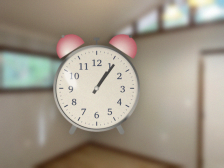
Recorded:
1,06
